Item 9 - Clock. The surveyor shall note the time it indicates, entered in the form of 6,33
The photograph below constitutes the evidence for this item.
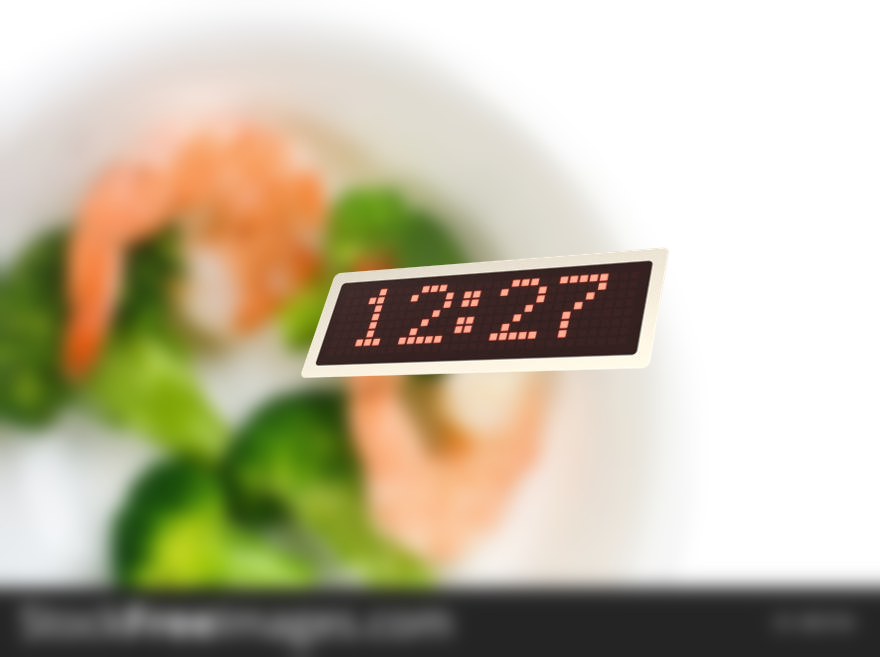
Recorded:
12,27
